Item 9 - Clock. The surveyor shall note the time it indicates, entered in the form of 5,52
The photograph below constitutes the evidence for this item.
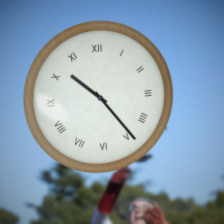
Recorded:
10,24
